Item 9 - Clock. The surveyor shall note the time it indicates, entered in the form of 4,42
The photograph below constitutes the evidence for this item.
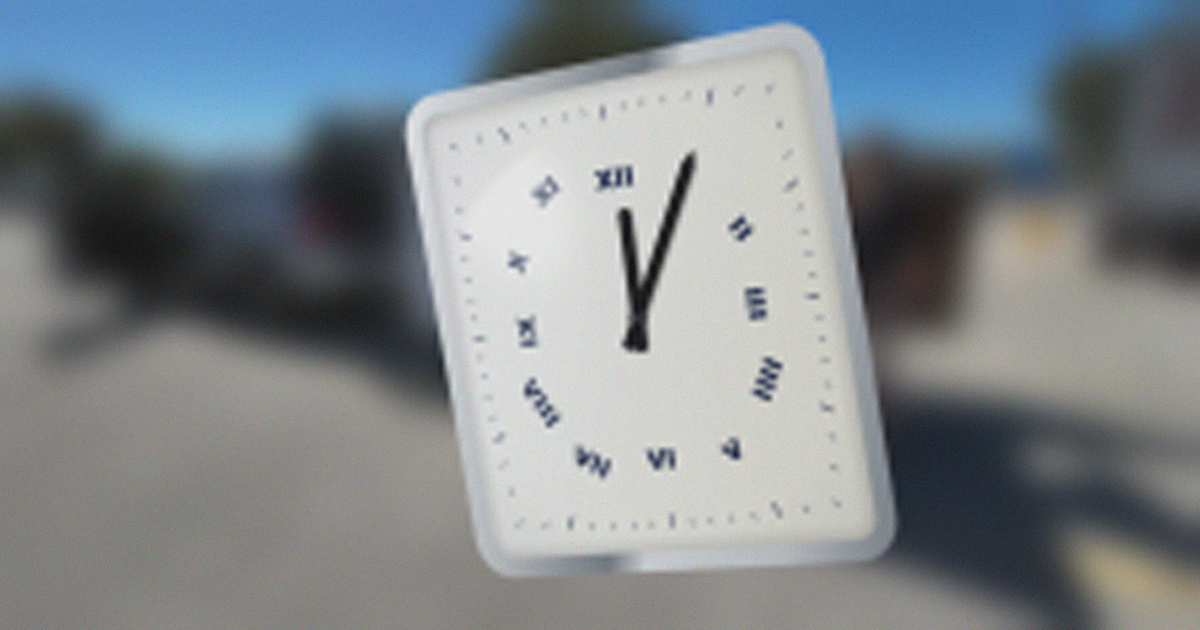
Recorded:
12,05
